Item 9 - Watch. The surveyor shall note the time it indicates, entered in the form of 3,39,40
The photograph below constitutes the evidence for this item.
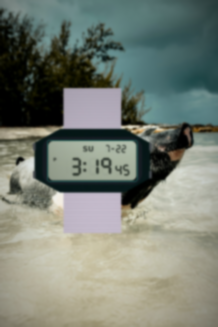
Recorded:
3,19,45
